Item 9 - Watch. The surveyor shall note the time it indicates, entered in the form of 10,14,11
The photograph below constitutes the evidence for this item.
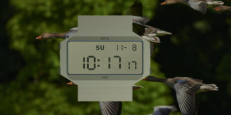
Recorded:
10,17,17
